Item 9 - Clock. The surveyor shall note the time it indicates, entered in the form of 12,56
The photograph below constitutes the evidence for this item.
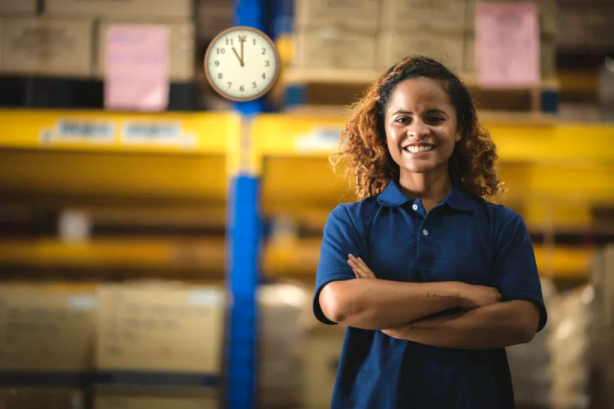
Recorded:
11,00
